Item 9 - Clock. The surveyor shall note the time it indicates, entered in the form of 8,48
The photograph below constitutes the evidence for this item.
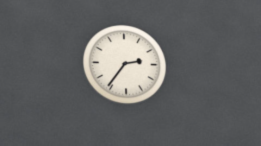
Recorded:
2,36
